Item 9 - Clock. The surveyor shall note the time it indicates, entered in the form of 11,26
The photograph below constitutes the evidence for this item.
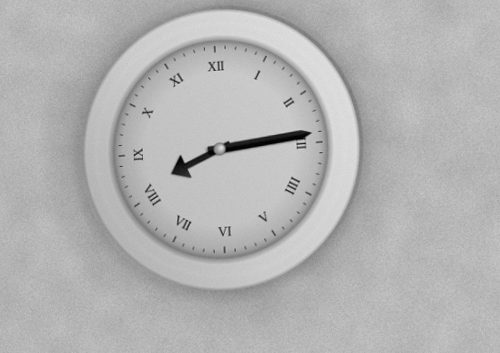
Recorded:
8,14
